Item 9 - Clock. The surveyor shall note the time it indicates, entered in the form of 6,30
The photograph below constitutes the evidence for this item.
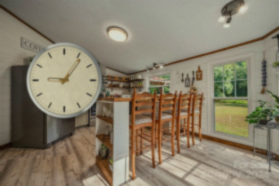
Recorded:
9,06
